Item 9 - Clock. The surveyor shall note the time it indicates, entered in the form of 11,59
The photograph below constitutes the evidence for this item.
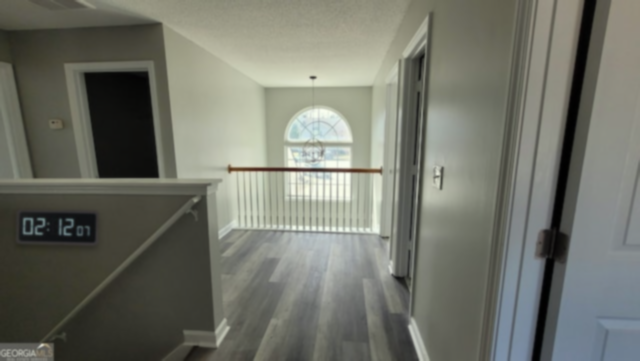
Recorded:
2,12
